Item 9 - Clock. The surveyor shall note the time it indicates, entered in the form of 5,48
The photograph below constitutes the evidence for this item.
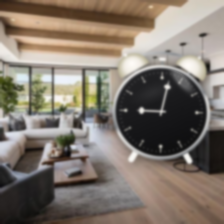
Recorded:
9,02
